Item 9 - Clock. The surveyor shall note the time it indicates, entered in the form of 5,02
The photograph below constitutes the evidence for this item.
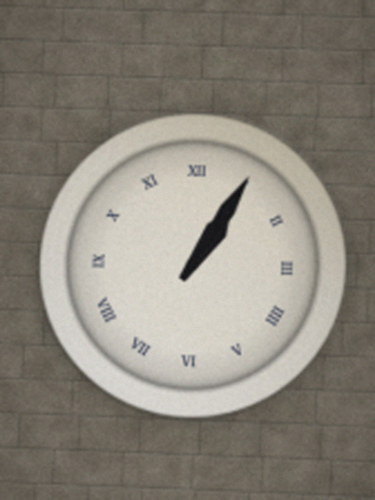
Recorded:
1,05
